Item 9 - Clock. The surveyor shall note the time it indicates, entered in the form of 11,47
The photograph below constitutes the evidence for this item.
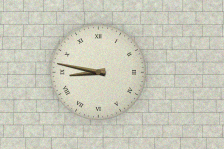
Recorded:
8,47
